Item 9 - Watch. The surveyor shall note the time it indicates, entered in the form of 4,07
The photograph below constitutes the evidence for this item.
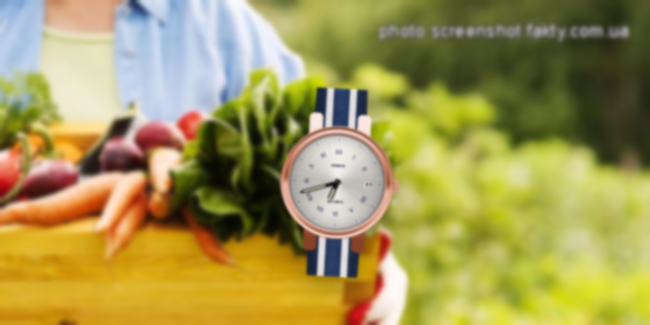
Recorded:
6,42
